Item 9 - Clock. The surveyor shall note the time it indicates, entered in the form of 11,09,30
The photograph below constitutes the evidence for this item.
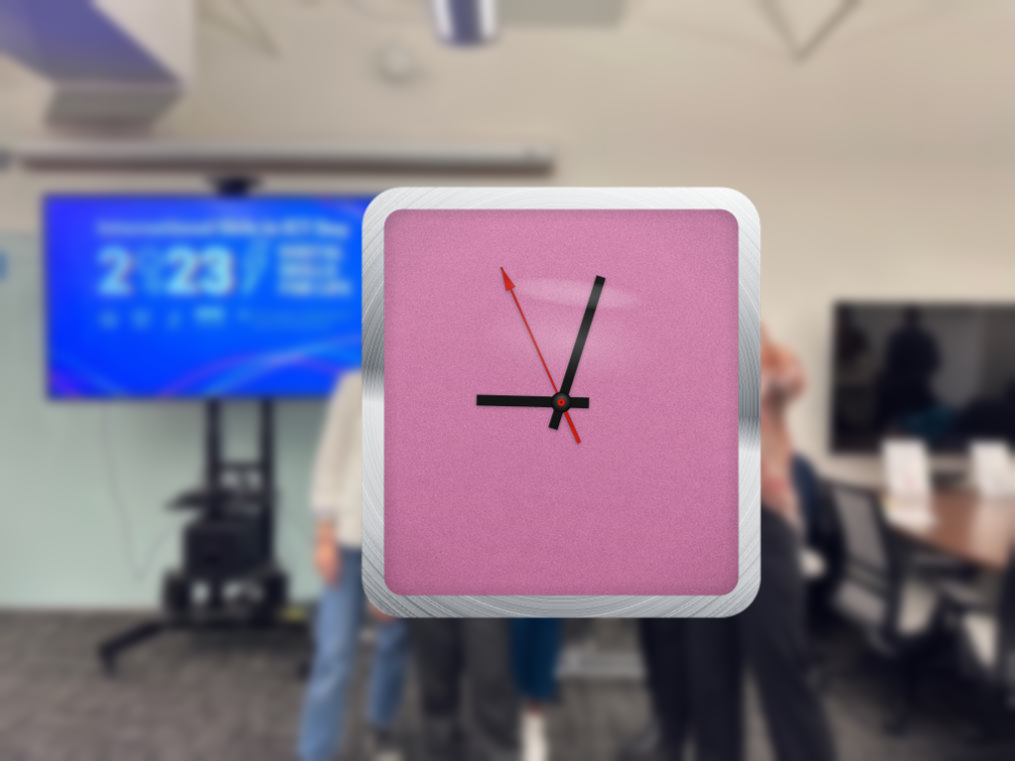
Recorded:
9,02,56
